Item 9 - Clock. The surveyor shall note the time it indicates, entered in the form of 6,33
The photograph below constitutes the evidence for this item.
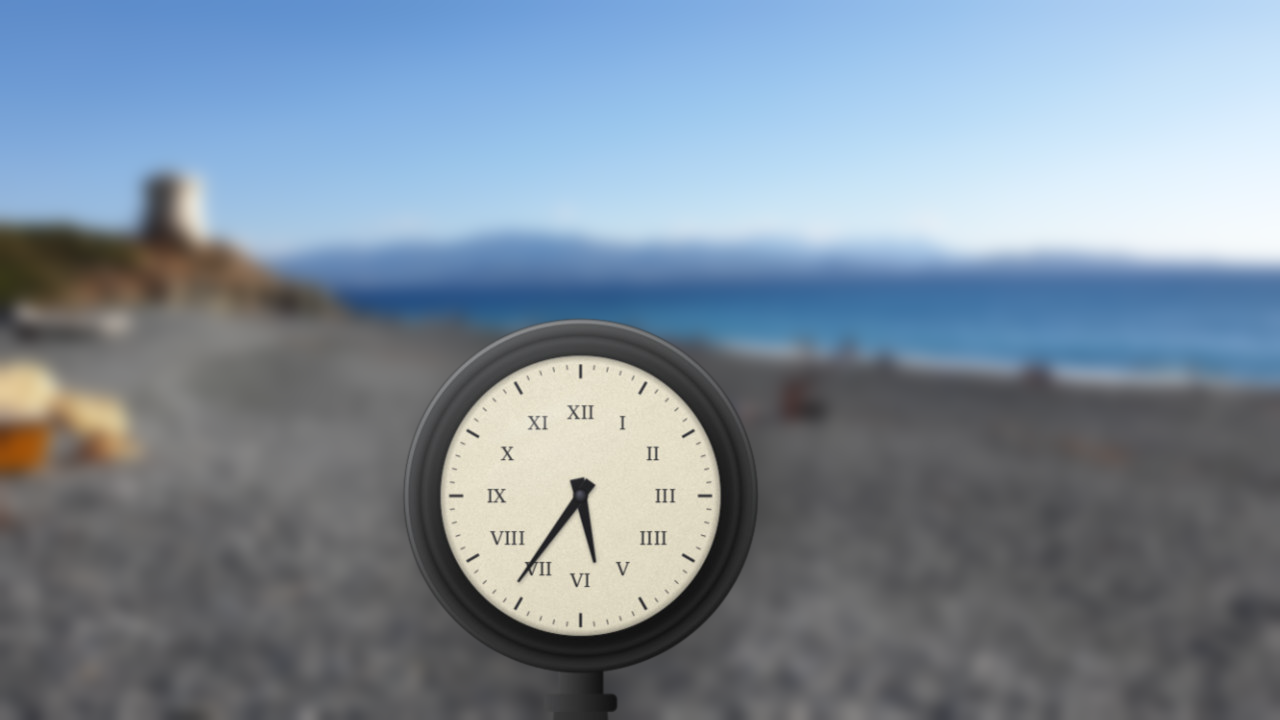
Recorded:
5,36
